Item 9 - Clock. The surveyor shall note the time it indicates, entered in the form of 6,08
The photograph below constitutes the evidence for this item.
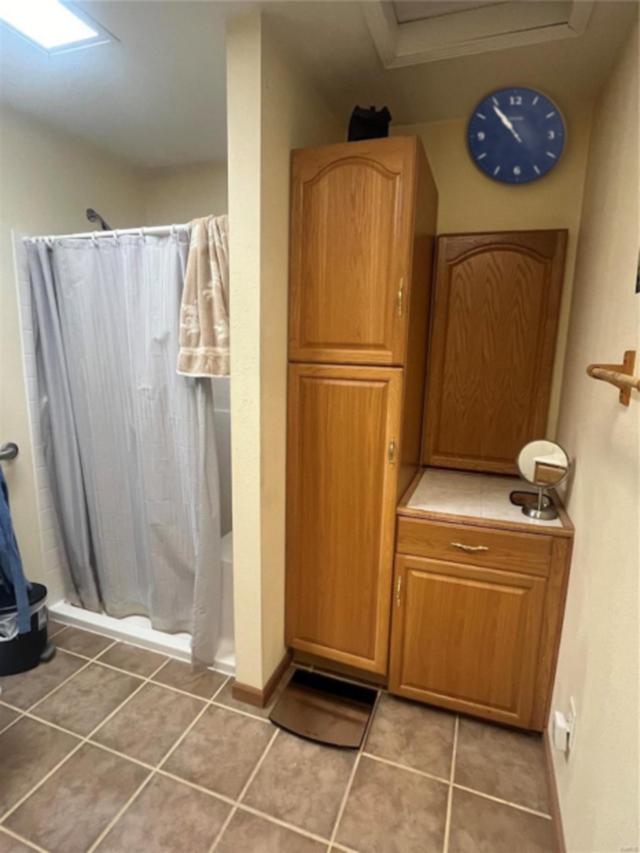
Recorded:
10,54
